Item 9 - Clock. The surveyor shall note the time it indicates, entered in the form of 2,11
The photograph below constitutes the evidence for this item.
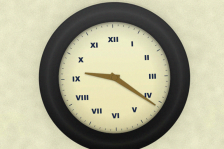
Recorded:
9,21
